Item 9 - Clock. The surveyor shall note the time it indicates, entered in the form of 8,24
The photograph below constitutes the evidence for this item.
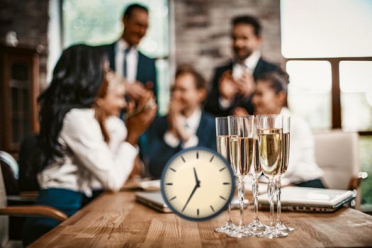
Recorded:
11,35
